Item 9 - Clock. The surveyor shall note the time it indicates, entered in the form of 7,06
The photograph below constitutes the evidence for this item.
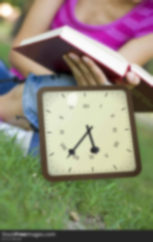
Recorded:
5,37
